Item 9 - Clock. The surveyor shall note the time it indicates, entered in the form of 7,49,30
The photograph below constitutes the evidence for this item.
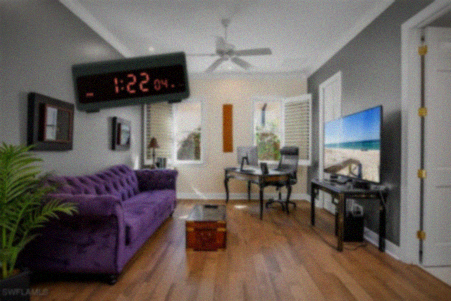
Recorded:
1,22,04
